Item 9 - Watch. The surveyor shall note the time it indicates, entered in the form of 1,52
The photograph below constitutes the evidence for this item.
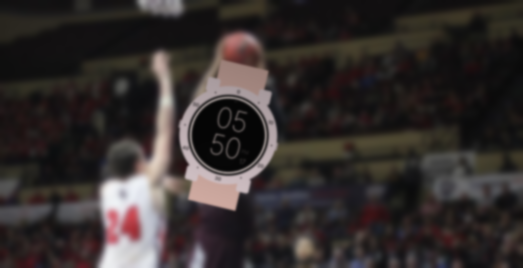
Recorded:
5,50
